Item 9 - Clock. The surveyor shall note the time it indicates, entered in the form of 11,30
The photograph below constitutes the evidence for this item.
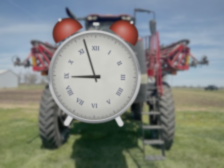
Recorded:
8,57
